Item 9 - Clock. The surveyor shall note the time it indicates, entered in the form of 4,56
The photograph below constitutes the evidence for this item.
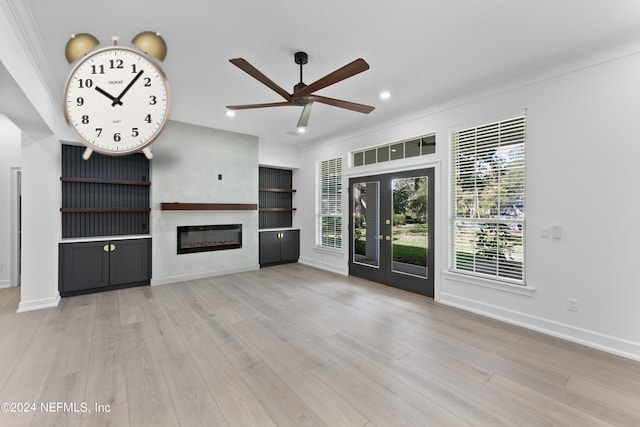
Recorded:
10,07
